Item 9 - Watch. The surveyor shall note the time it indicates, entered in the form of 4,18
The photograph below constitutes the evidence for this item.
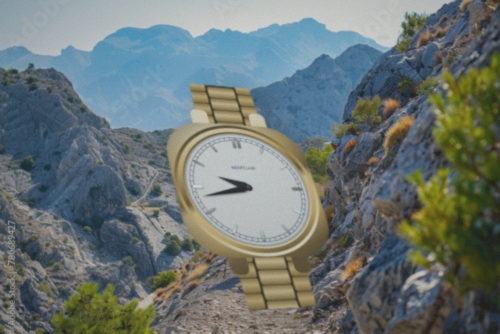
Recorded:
9,43
